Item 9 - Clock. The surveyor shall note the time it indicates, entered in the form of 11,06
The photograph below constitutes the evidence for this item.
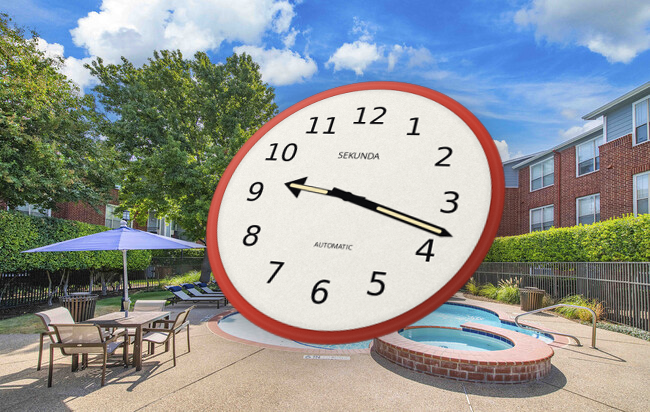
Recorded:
9,18
